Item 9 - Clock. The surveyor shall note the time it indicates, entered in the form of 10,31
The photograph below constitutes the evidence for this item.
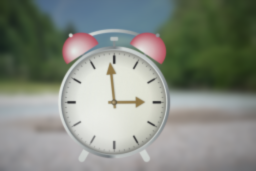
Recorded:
2,59
